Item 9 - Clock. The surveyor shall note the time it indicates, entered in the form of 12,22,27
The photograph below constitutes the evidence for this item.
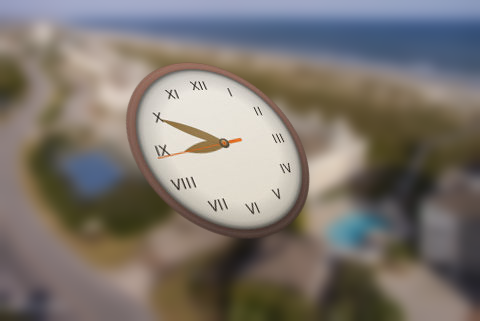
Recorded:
8,49,44
